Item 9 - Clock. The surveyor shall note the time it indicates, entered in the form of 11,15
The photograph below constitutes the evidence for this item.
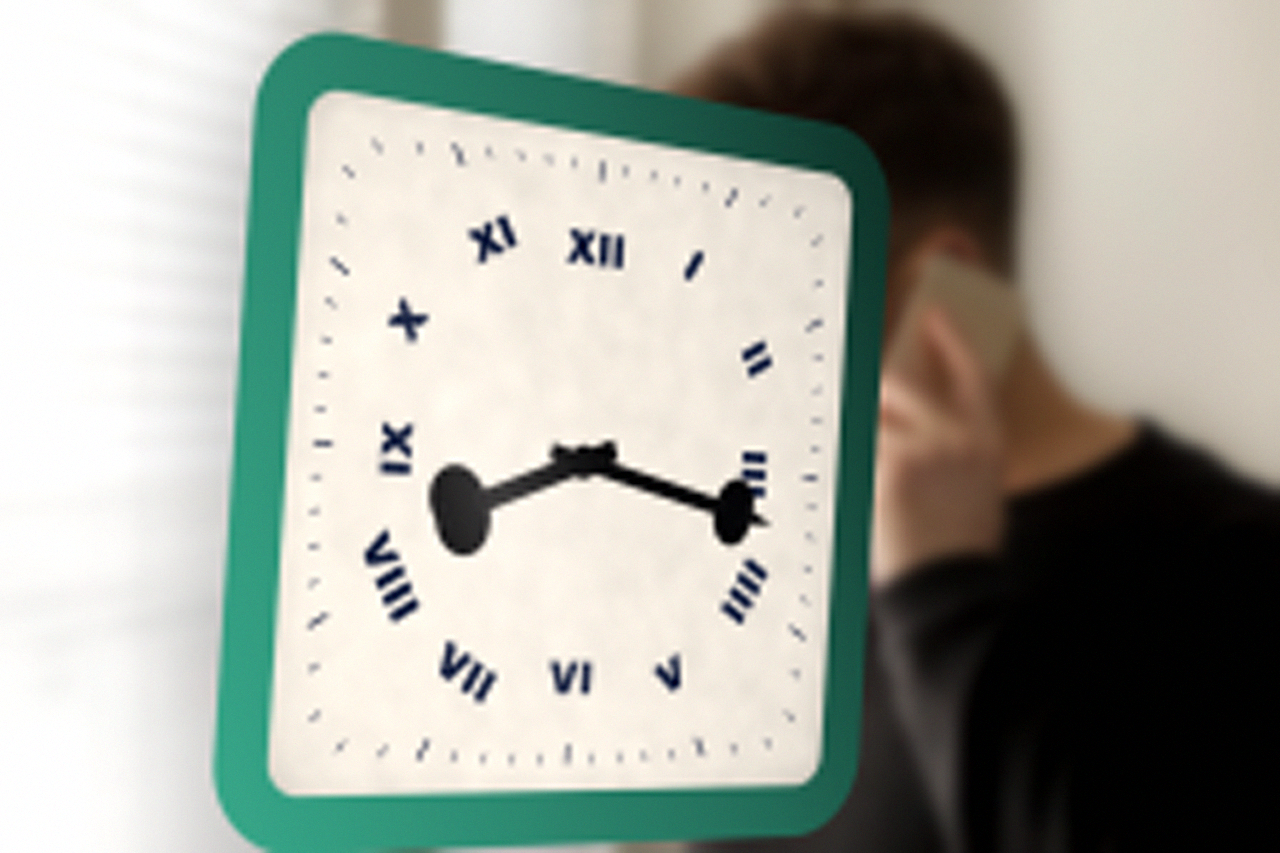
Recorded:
8,17
